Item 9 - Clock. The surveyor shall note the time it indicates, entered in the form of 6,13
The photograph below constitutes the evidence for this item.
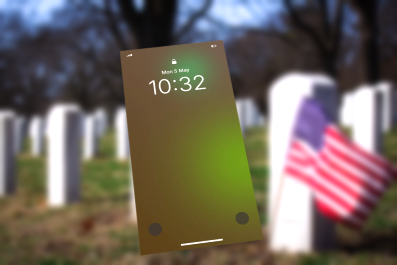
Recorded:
10,32
